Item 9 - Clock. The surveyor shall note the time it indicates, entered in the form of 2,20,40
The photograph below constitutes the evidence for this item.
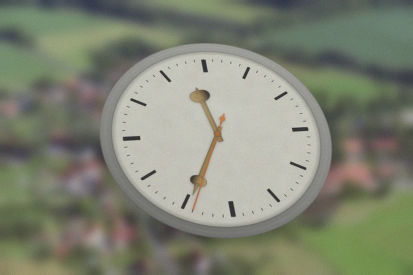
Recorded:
11,34,34
